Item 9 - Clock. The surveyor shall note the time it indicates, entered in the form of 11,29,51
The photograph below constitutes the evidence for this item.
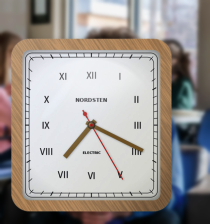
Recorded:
7,19,25
